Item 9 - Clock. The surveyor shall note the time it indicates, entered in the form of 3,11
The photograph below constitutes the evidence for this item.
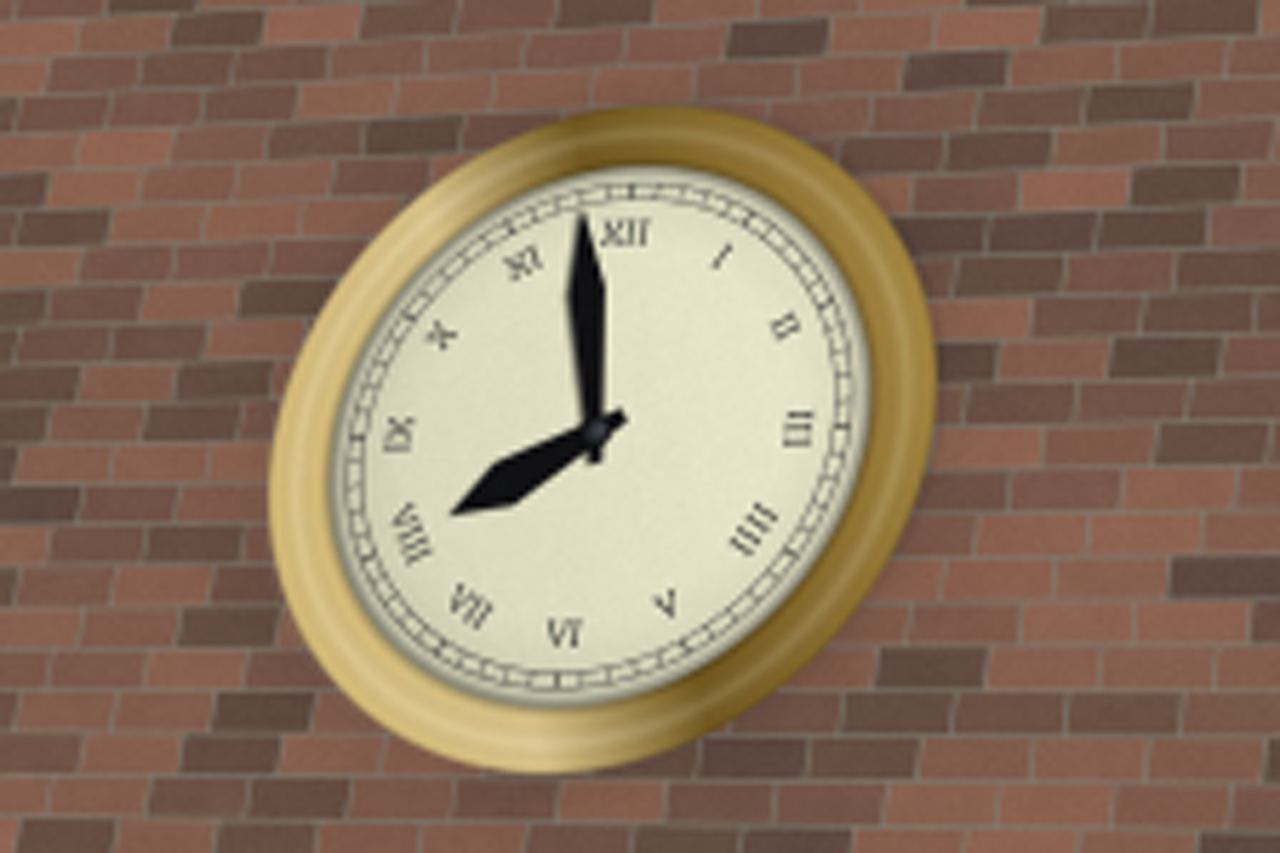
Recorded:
7,58
